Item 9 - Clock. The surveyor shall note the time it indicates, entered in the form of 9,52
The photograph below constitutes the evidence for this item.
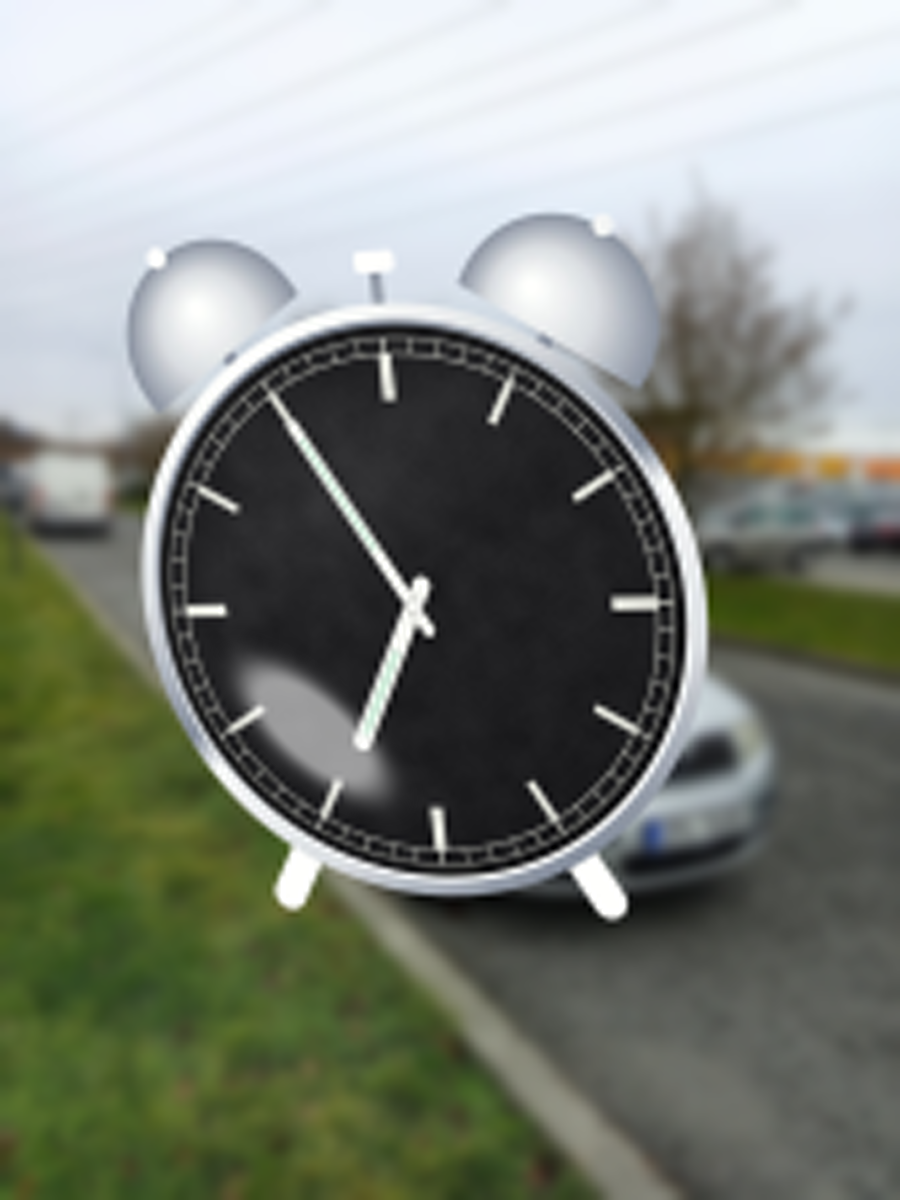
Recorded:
6,55
